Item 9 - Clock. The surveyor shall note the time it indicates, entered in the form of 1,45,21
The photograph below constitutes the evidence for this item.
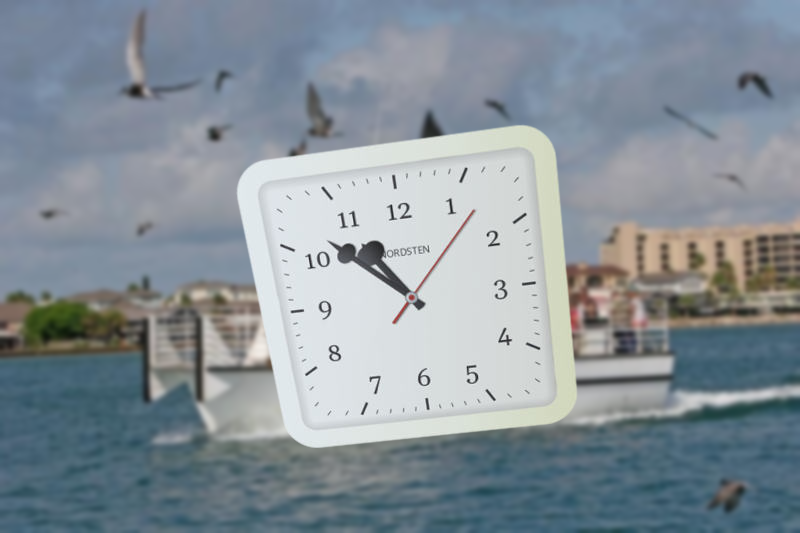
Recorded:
10,52,07
